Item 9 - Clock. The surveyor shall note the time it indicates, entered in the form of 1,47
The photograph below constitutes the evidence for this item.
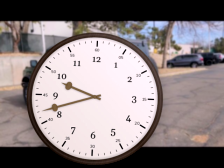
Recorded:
9,42
